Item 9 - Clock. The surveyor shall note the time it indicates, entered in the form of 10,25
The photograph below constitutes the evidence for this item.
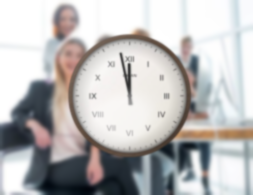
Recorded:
11,58
